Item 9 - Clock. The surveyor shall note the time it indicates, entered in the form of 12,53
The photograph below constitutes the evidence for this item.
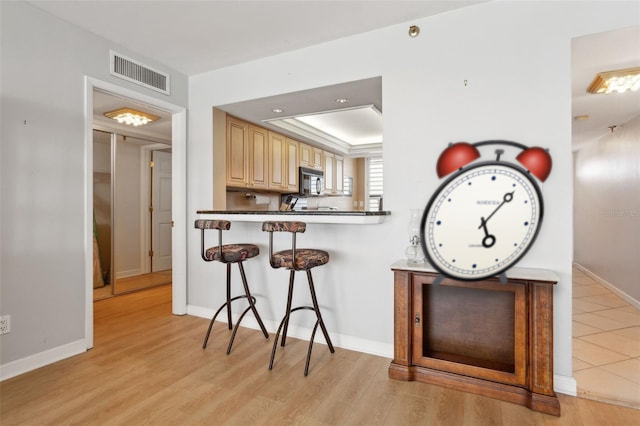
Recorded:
5,06
